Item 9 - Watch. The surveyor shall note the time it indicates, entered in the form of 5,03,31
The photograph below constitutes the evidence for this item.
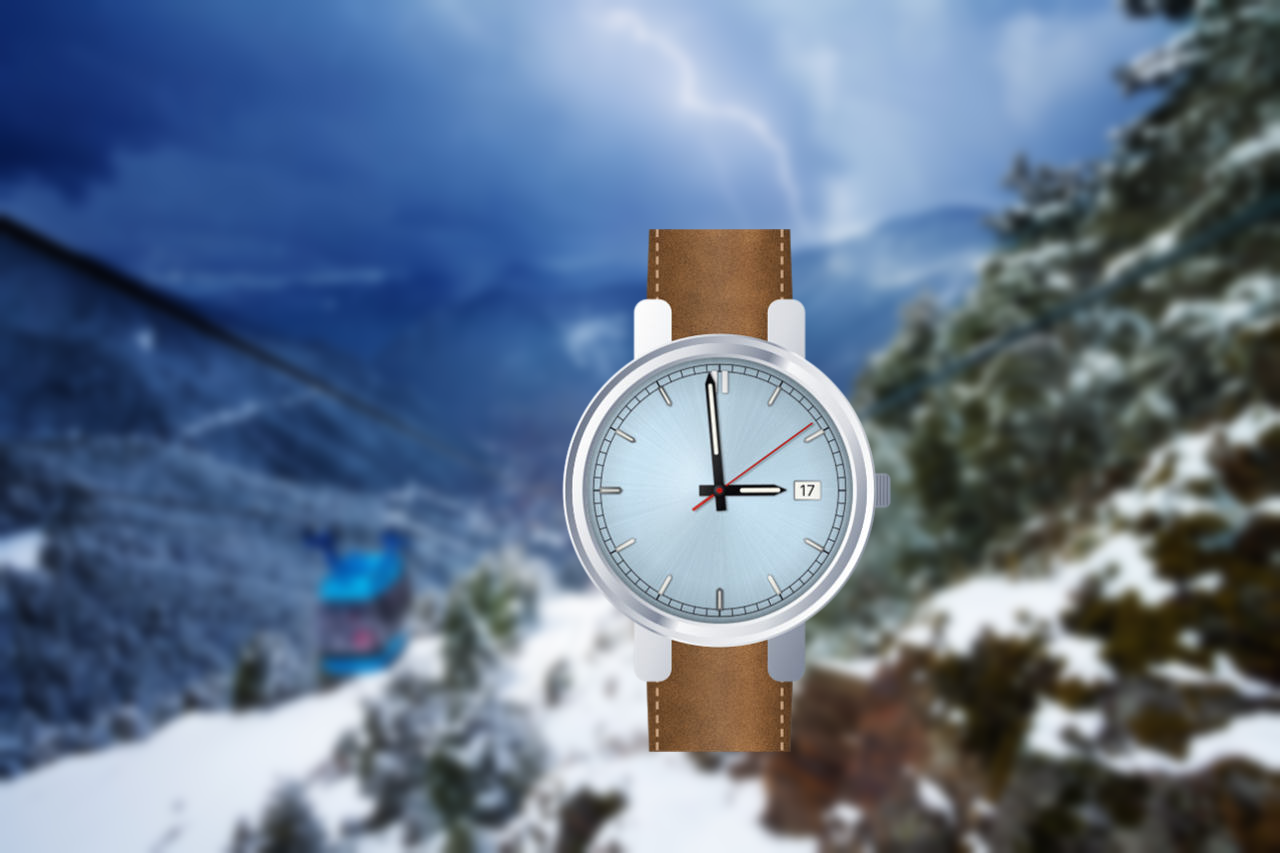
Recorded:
2,59,09
